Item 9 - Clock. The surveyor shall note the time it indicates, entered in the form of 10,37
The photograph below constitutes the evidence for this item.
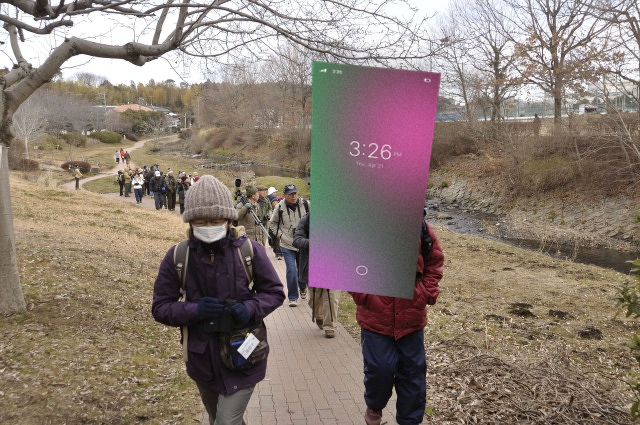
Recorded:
3,26
